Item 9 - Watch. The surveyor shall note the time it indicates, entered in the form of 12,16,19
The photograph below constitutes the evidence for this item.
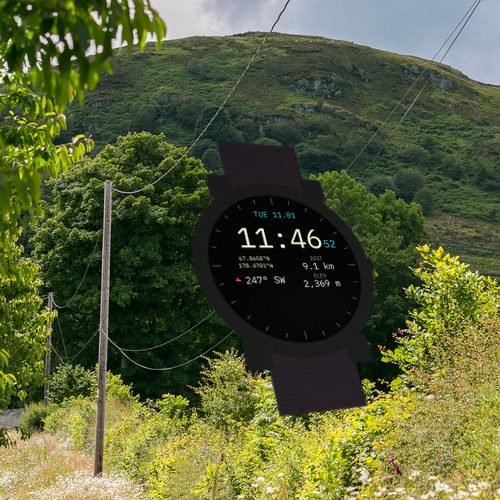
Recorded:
11,46,52
